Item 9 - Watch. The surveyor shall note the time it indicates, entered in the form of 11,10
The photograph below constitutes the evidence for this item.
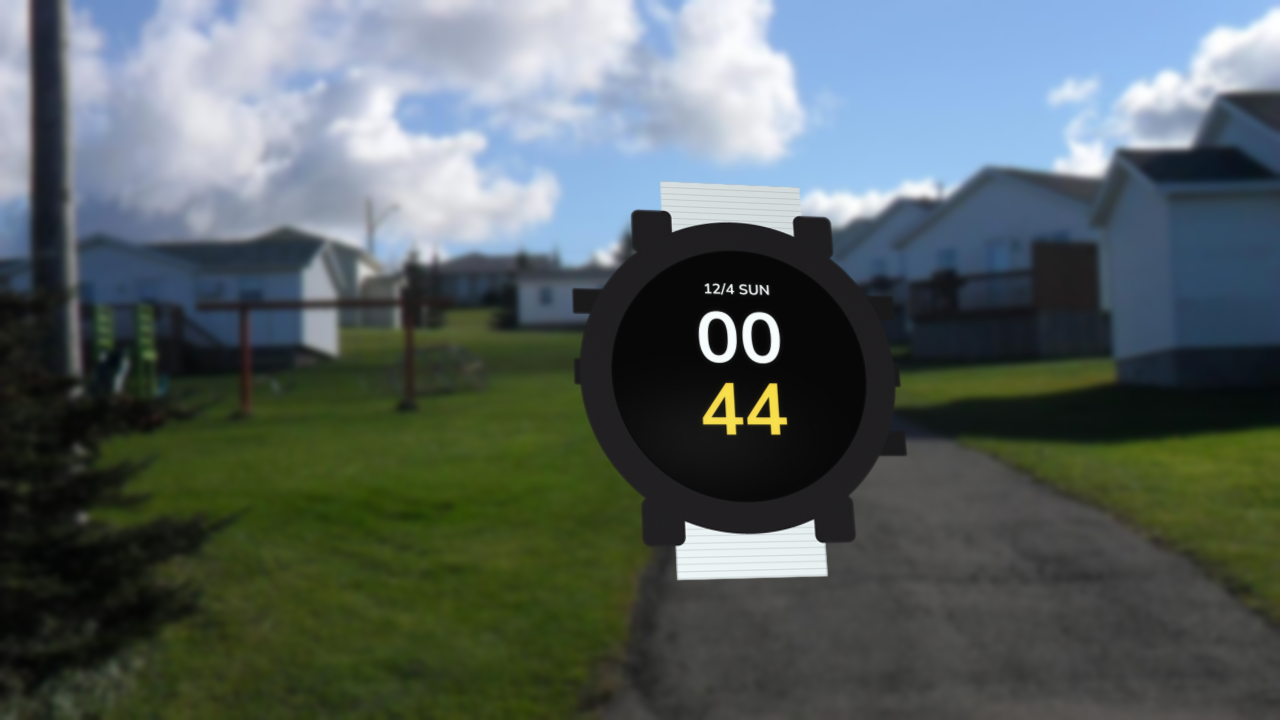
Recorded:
0,44
